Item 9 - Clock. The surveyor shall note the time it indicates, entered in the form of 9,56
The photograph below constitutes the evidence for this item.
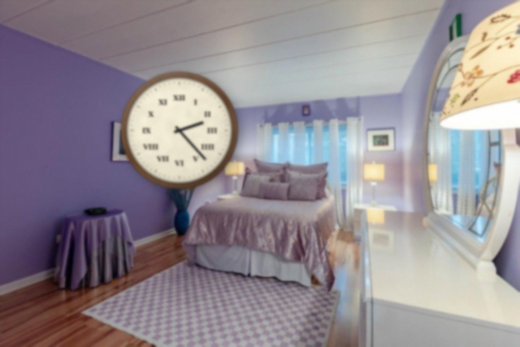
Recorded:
2,23
